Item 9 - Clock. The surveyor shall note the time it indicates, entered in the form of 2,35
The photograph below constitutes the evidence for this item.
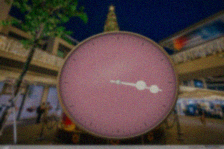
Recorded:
3,17
